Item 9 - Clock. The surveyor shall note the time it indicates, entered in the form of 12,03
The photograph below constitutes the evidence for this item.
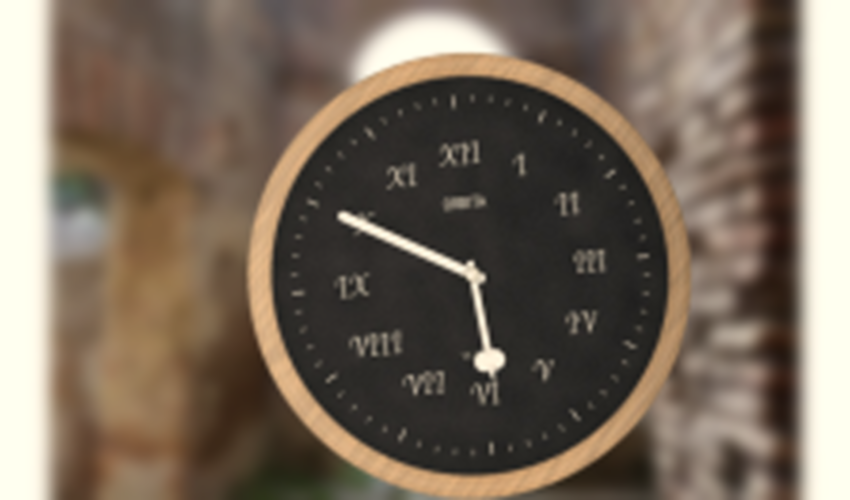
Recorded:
5,50
